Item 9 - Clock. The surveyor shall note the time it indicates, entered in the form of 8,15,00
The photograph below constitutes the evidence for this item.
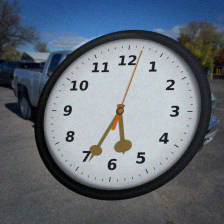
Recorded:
5,34,02
